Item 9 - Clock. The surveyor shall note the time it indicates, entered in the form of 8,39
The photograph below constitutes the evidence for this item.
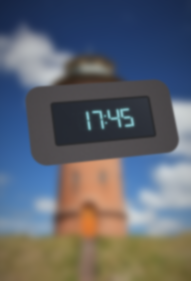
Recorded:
17,45
